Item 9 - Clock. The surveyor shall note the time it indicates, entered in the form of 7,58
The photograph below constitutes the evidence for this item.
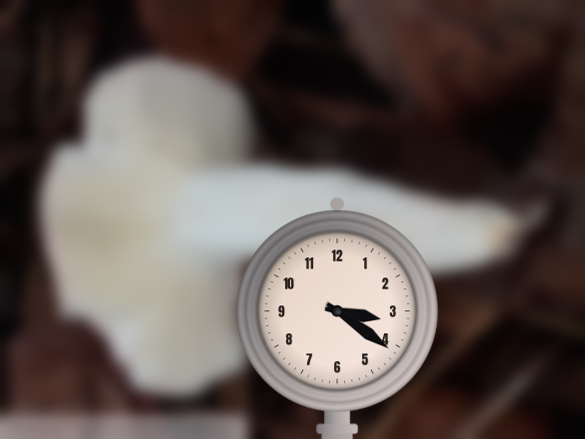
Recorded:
3,21
